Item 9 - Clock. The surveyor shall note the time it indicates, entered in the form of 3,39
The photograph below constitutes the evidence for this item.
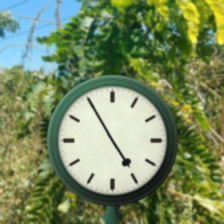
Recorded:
4,55
